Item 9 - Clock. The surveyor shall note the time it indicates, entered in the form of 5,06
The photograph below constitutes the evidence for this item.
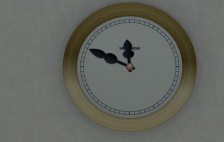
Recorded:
11,49
